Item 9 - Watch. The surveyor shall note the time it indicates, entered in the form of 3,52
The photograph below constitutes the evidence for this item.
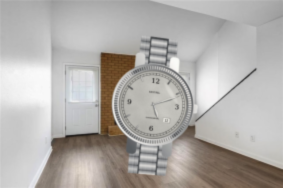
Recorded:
5,11
